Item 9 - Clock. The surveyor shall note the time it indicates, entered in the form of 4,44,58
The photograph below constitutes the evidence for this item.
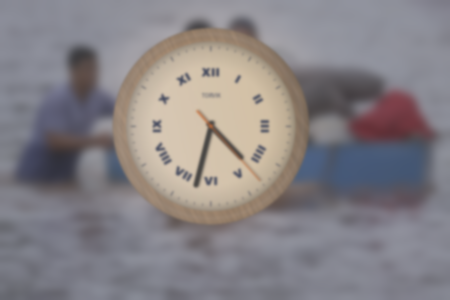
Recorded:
4,32,23
